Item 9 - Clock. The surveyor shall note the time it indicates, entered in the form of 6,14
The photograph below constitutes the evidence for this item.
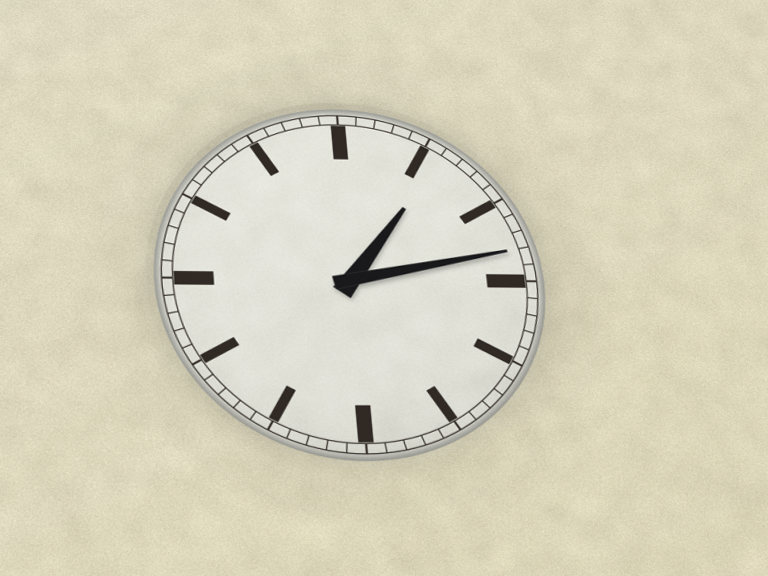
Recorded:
1,13
